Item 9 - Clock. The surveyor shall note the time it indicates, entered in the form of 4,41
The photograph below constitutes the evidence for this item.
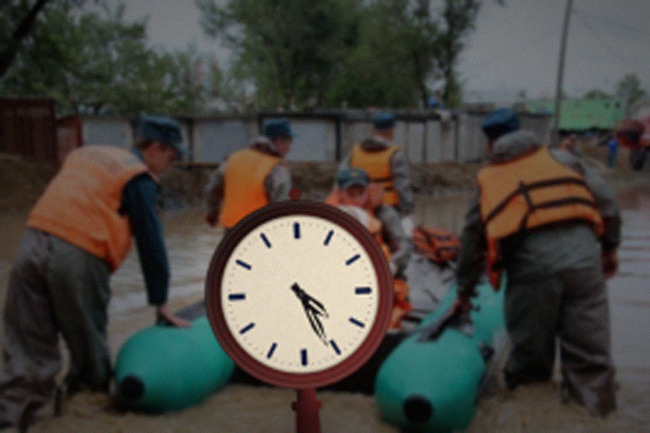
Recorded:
4,26
